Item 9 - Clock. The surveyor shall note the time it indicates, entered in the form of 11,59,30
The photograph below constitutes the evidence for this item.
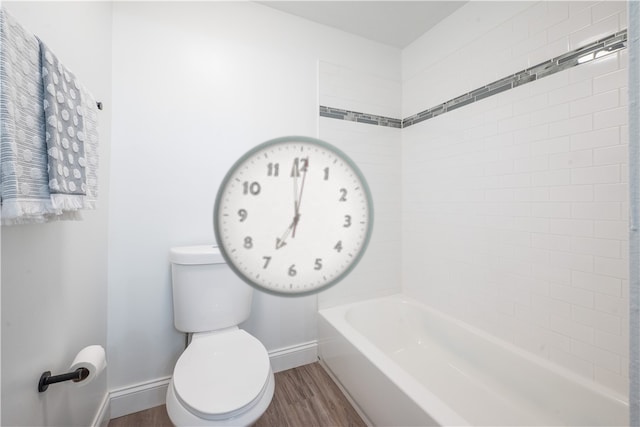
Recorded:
6,59,01
